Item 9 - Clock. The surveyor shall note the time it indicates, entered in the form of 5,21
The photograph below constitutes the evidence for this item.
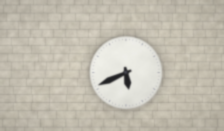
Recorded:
5,41
